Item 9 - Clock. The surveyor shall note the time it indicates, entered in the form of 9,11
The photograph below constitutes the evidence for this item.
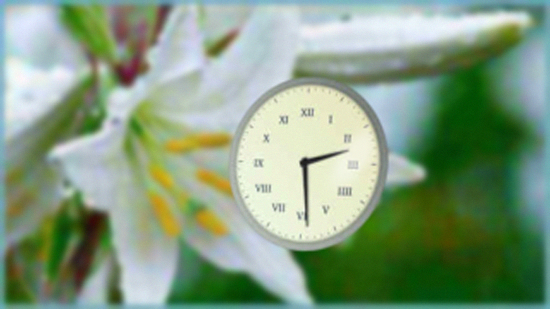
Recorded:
2,29
